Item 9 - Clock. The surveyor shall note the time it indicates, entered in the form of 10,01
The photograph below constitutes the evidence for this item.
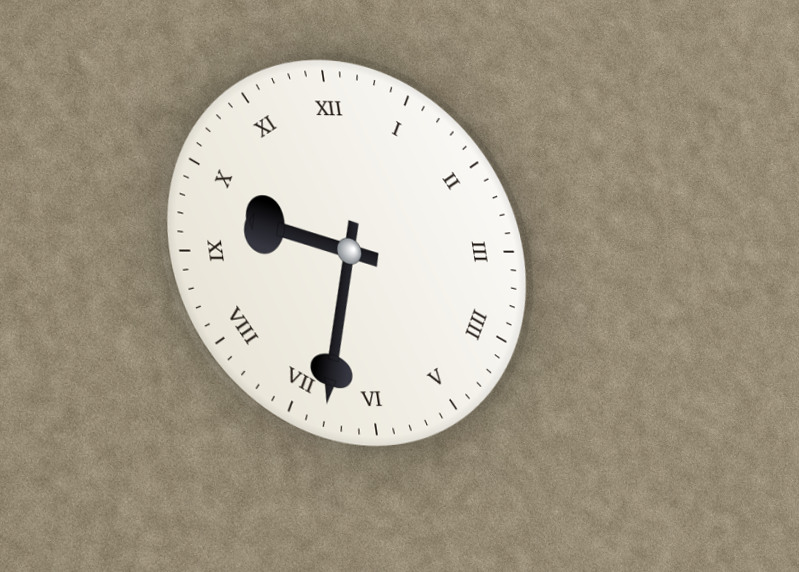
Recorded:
9,33
